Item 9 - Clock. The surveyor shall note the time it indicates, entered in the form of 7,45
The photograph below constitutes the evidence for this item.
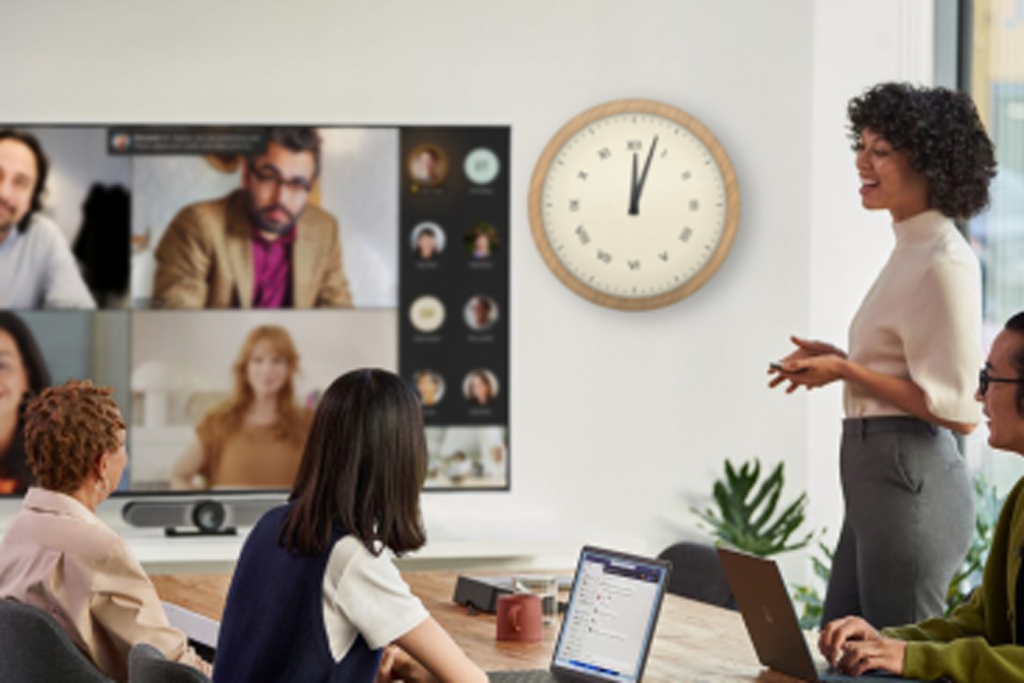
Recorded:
12,03
